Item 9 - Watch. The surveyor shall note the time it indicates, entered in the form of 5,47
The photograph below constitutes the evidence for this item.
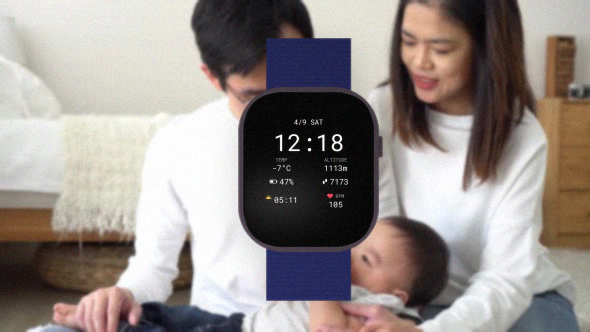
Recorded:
12,18
